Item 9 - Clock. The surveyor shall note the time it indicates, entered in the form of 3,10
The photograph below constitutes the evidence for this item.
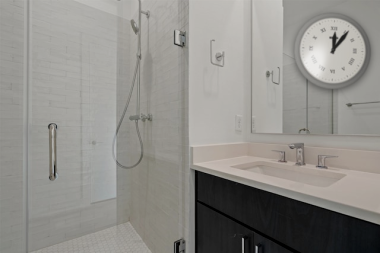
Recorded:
12,06
